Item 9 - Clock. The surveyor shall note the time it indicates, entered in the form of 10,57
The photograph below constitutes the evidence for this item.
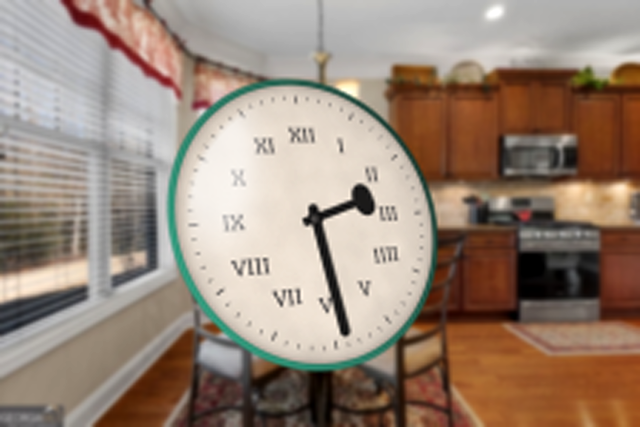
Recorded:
2,29
